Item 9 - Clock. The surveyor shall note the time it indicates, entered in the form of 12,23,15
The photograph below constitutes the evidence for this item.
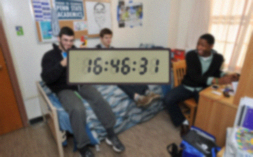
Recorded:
16,46,31
